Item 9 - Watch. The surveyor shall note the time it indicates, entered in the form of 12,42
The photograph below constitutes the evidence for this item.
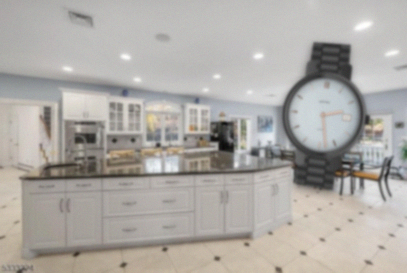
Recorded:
2,28
